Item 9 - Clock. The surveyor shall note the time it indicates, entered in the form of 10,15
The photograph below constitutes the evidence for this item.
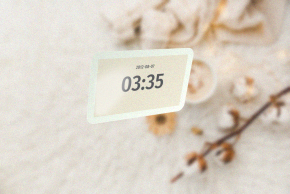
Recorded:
3,35
